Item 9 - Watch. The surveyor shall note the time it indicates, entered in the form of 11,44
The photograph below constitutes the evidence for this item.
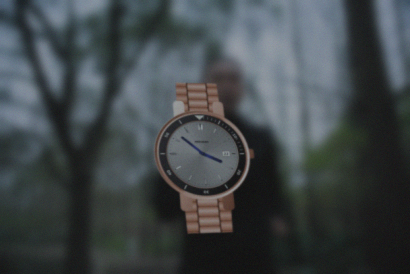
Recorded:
3,52
